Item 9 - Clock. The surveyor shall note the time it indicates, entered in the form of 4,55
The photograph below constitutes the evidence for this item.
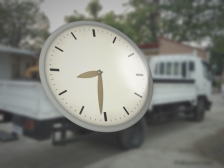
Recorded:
8,31
